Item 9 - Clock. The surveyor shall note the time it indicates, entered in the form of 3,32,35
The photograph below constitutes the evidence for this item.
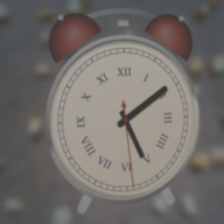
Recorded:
5,09,29
